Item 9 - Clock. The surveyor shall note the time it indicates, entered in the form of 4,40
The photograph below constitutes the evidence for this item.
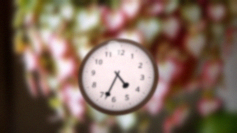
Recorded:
4,33
